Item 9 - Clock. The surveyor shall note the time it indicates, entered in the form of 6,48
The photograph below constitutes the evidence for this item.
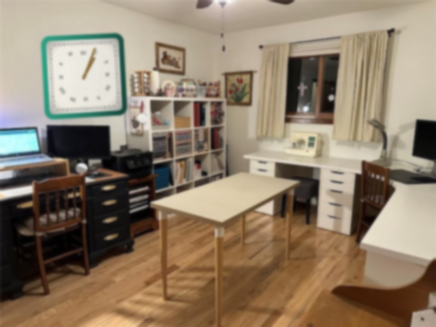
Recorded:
1,04
